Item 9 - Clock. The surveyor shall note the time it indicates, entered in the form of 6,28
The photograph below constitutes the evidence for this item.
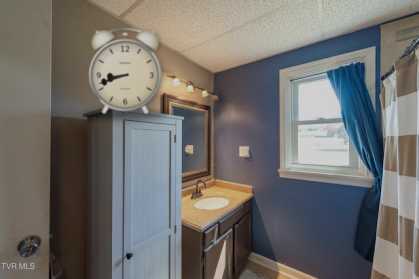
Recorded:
8,42
